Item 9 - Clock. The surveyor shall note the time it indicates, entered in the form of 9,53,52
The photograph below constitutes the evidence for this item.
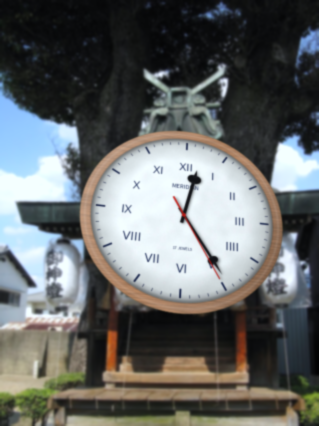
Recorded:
12,24,25
